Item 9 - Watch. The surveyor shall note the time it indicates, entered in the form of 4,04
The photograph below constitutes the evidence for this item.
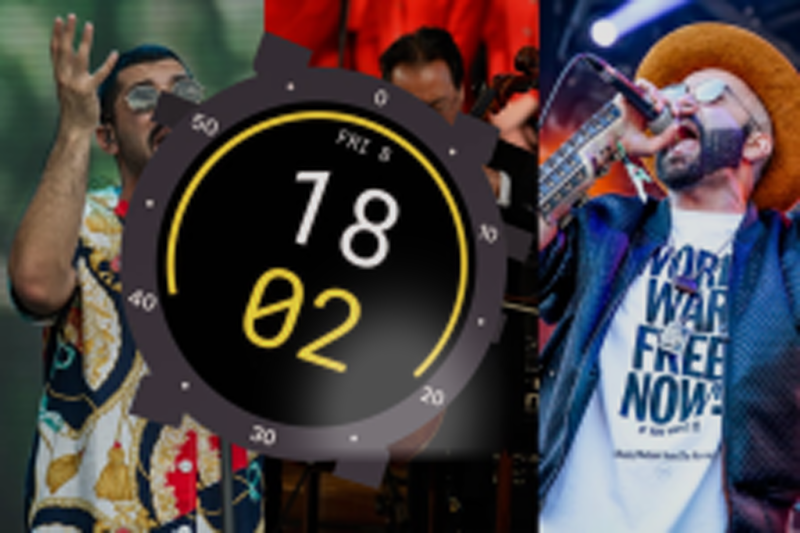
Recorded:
18,02
